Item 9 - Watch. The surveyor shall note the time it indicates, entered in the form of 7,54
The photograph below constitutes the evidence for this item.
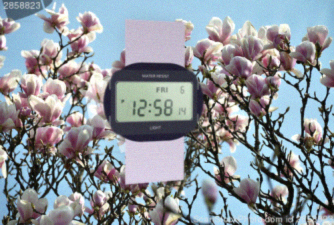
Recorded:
12,58
